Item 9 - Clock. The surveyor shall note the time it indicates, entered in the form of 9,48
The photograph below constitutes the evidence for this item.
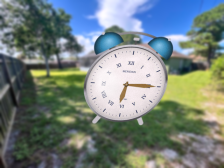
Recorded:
6,15
